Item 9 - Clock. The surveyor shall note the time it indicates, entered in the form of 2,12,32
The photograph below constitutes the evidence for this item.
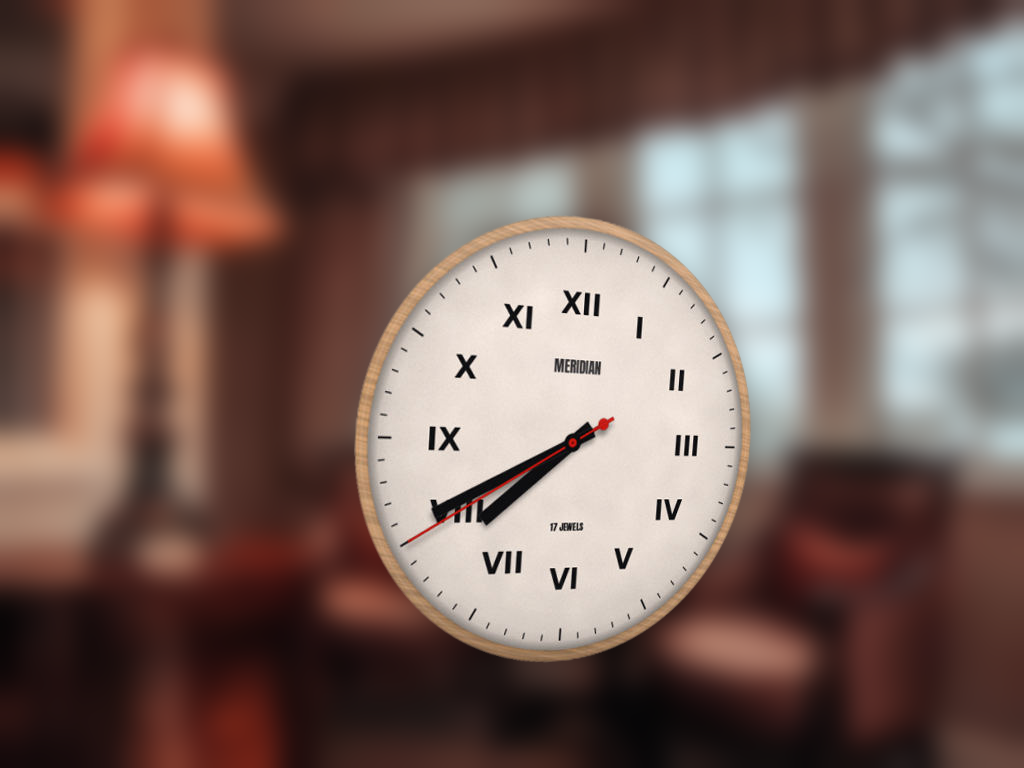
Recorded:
7,40,40
